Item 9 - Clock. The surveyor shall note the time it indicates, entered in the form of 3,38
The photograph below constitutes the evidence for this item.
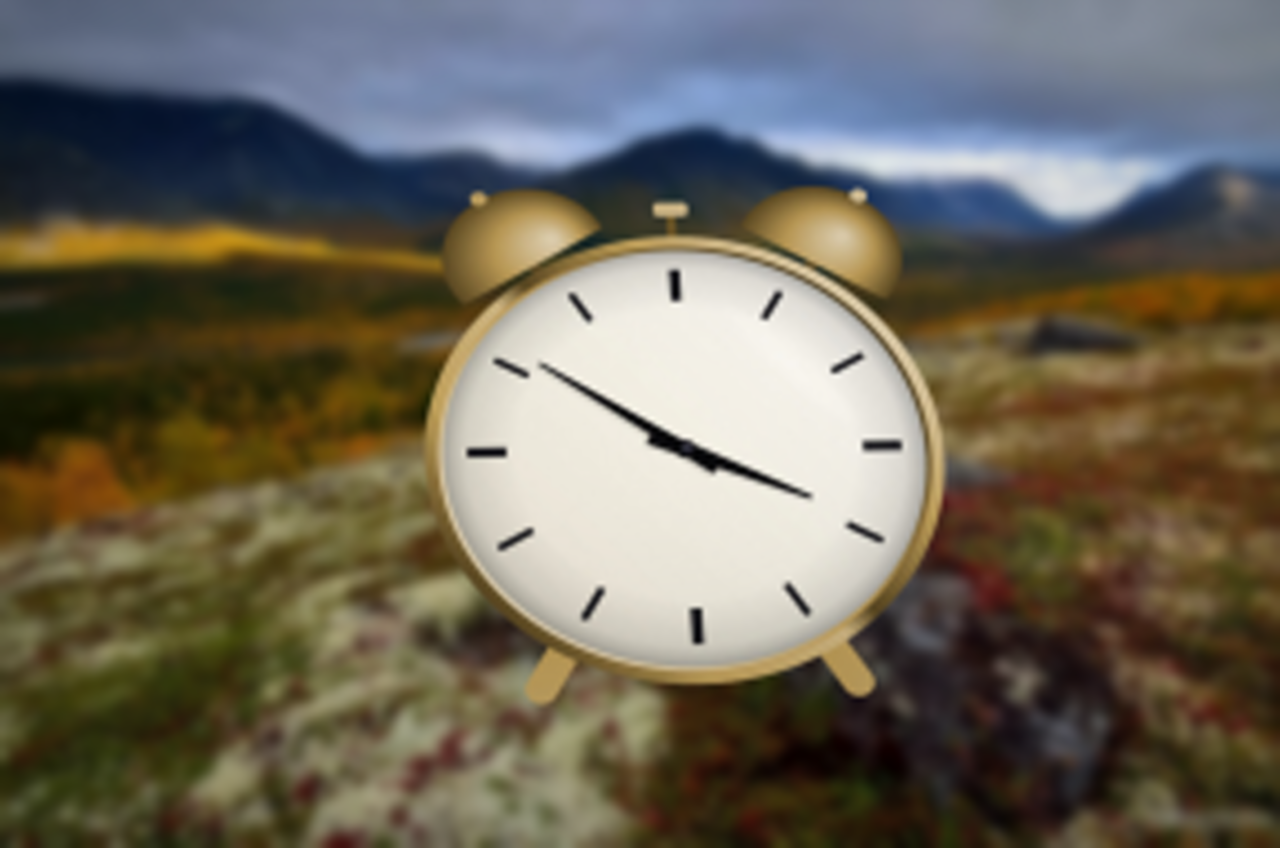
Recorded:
3,51
